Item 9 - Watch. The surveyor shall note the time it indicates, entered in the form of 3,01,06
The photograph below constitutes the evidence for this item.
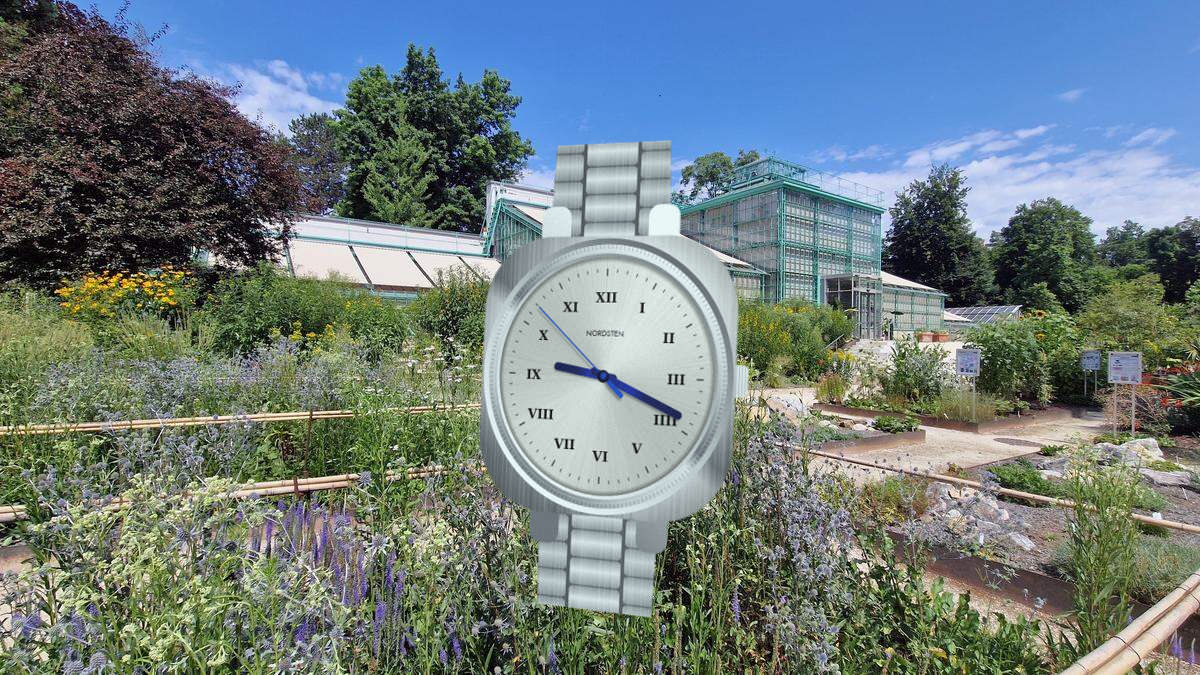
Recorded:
9,18,52
